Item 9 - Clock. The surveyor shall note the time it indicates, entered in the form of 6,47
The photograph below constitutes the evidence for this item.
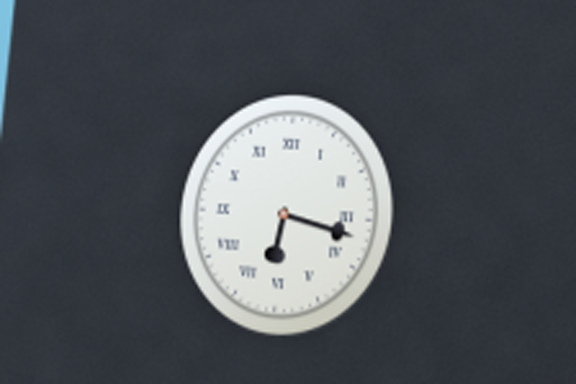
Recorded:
6,17
